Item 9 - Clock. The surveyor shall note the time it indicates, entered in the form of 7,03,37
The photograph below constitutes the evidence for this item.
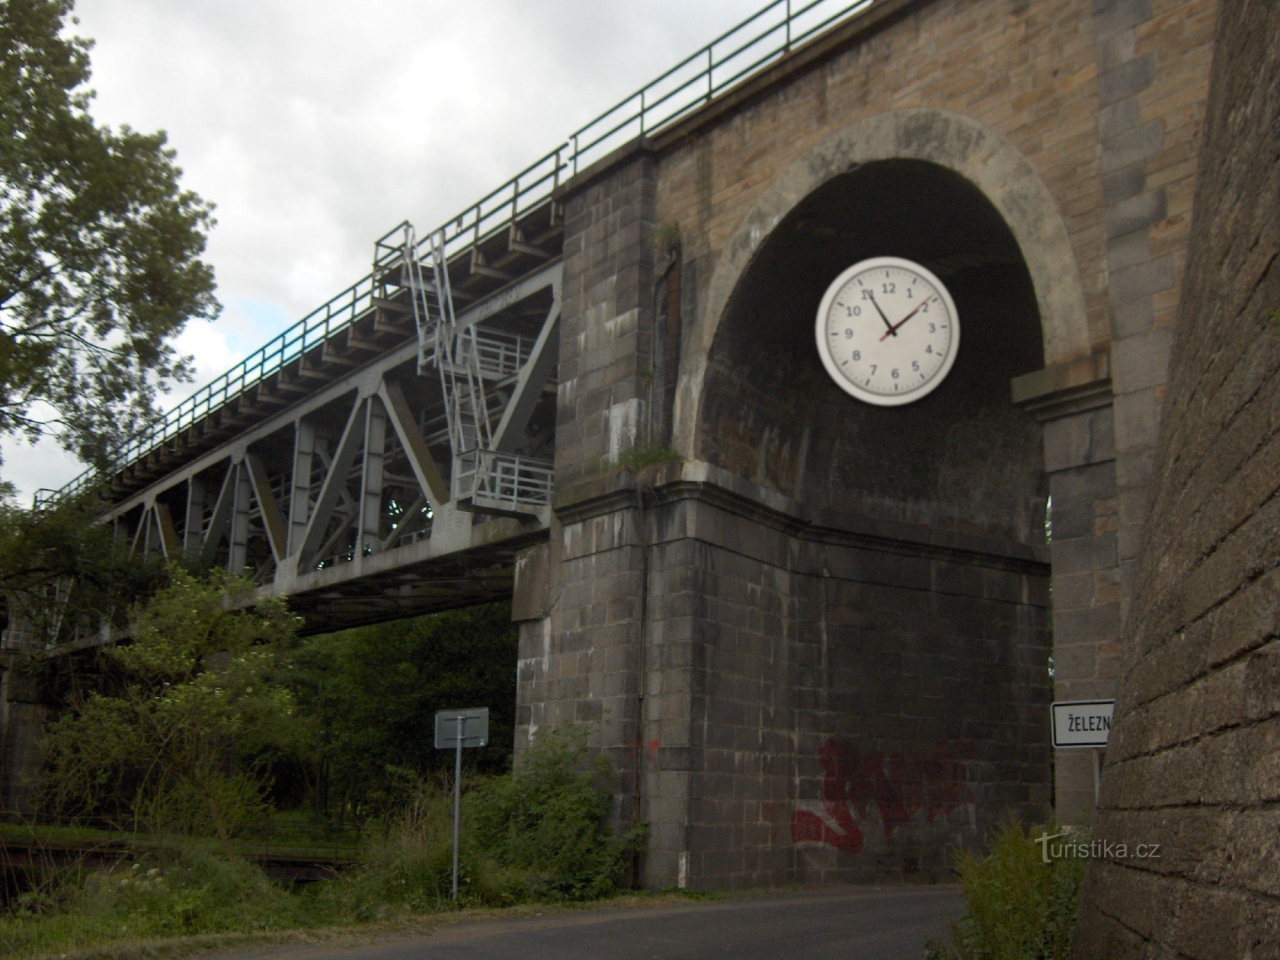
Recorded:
1,55,09
